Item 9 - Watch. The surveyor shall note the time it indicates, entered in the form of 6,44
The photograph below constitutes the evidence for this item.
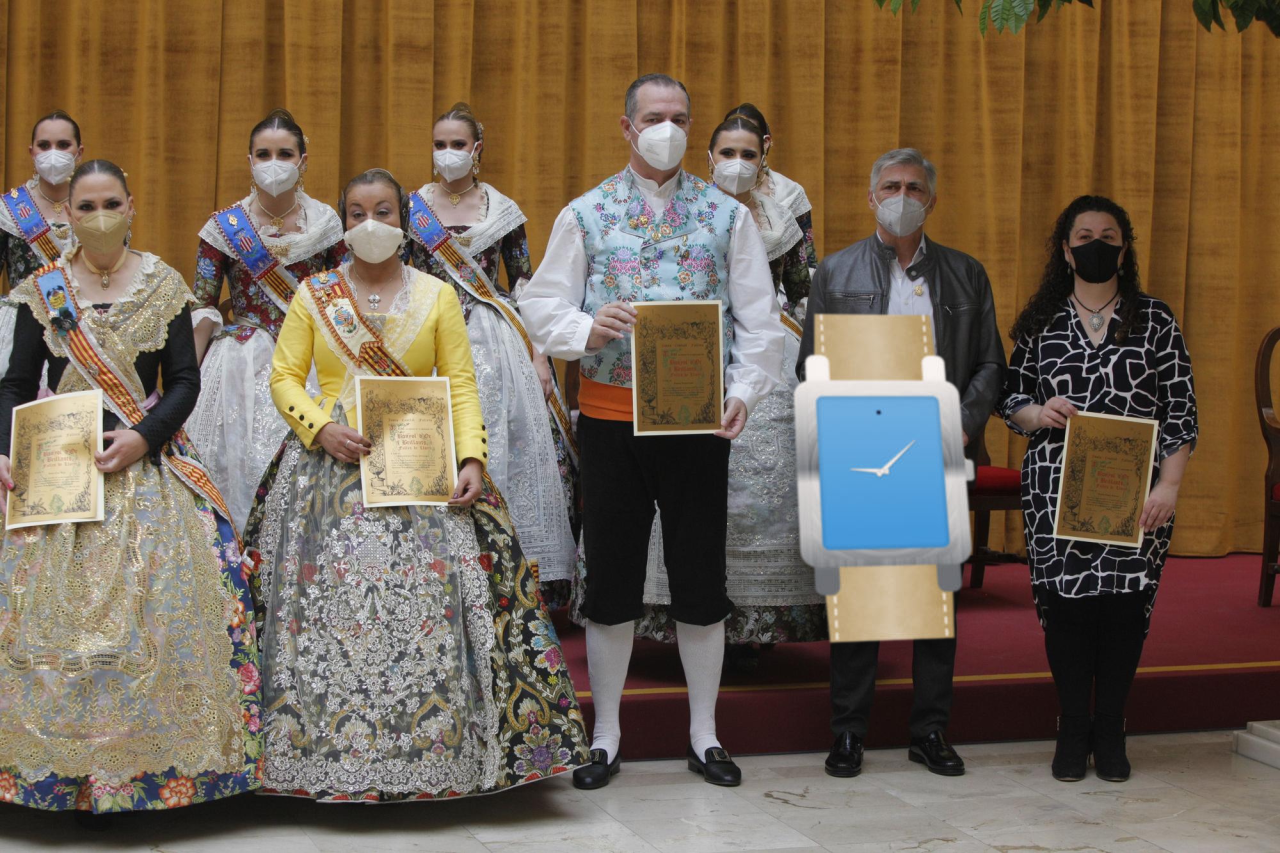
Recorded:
9,08
